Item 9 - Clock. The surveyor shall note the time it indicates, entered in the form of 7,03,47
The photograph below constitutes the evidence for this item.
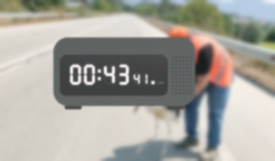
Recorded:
0,43,41
